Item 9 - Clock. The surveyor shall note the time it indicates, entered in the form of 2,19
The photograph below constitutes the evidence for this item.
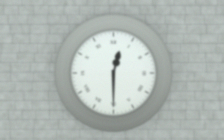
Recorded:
12,30
